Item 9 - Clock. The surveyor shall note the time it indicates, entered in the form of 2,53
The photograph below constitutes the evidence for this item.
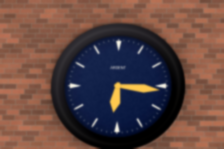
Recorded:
6,16
